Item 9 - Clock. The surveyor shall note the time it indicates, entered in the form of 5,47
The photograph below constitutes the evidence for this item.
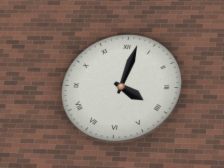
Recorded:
4,02
